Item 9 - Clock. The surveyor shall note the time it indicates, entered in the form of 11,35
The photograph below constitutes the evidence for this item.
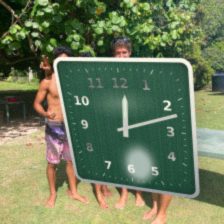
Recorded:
12,12
